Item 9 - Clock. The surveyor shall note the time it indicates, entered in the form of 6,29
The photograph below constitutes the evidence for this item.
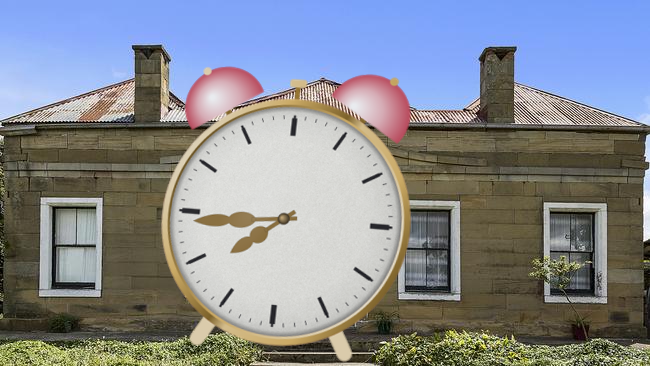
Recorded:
7,44
